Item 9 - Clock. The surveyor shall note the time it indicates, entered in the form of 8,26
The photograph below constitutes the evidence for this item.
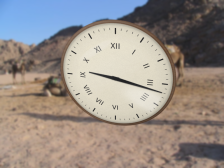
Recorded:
9,17
